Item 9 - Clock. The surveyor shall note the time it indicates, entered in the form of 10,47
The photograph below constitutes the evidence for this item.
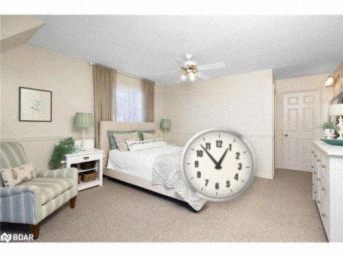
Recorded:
12,53
